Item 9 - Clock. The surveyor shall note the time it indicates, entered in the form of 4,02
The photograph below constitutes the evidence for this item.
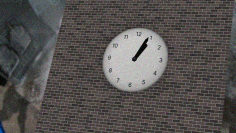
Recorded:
1,04
